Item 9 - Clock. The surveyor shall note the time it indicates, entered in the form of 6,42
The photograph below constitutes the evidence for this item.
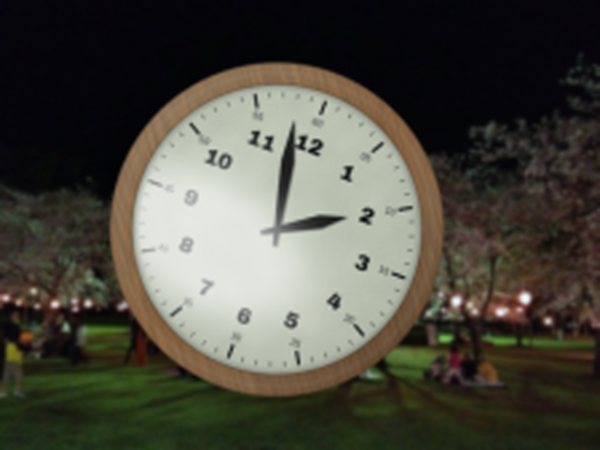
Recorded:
1,58
